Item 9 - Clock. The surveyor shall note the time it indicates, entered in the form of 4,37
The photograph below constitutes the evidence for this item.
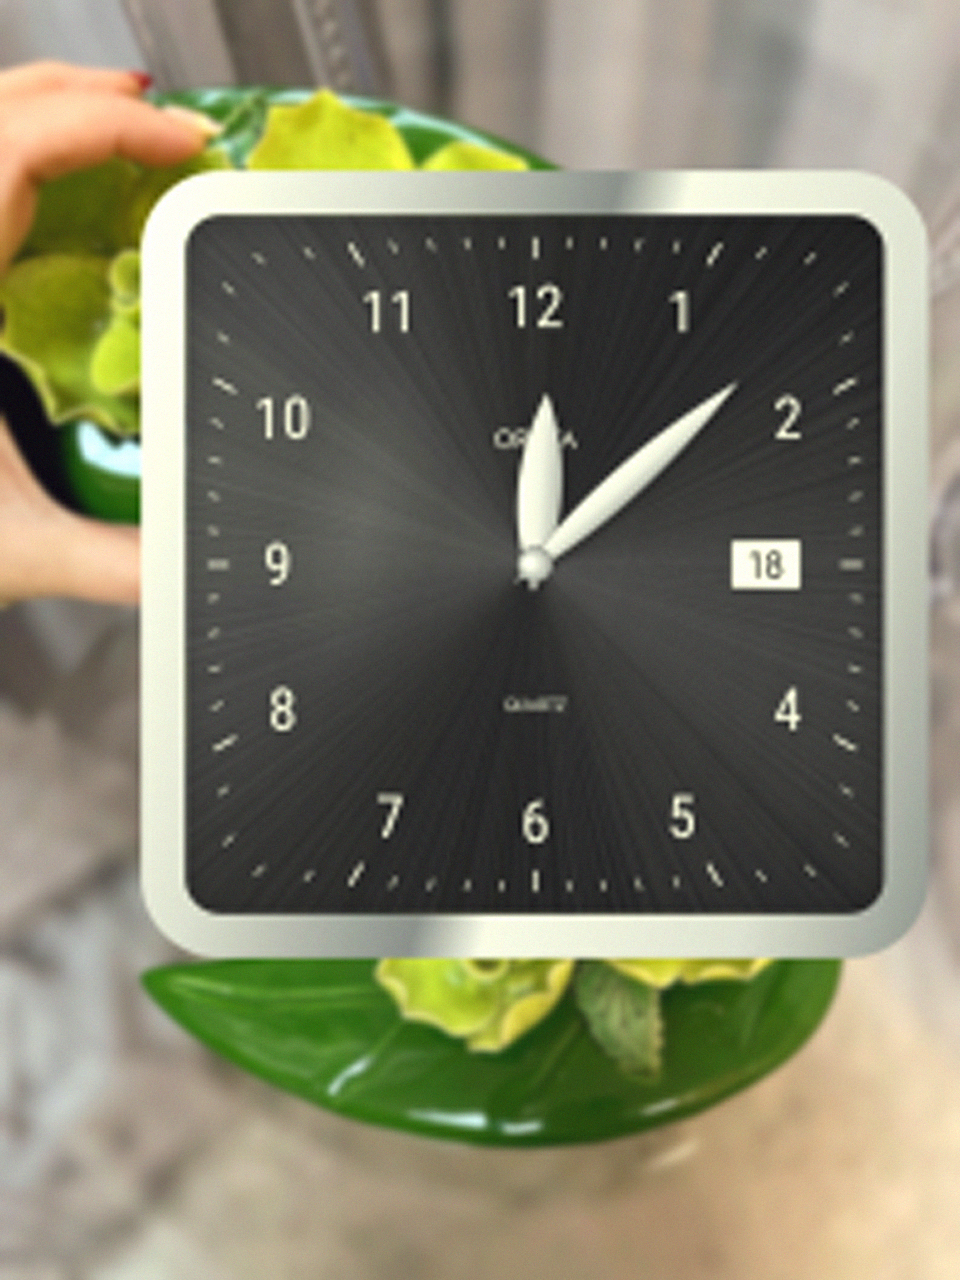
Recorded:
12,08
